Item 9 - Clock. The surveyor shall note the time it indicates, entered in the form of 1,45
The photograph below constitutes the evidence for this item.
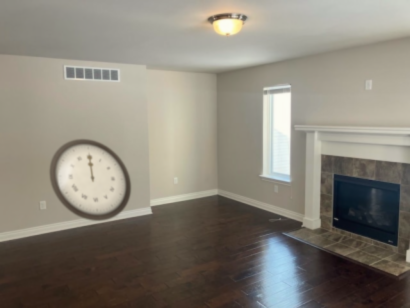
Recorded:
12,00
